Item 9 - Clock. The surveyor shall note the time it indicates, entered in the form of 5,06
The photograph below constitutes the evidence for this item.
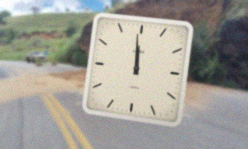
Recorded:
11,59
